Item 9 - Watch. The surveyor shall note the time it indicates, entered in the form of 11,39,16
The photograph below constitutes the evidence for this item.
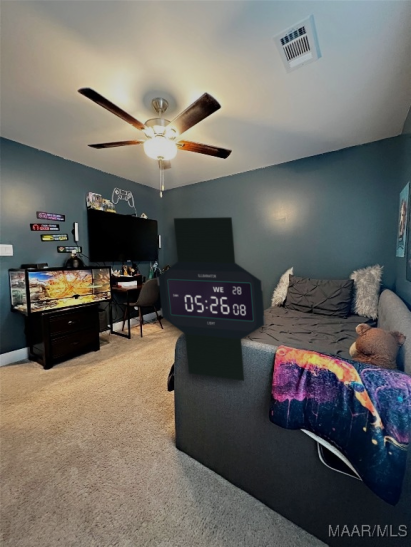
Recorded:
5,26,08
